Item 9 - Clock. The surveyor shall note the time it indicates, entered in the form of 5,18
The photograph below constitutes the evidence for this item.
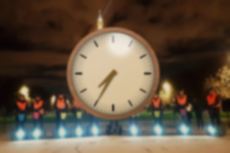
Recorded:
7,35
